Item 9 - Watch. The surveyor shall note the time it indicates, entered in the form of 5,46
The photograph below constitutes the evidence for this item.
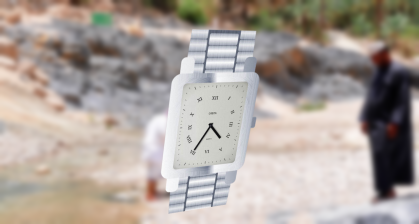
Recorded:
4,35
